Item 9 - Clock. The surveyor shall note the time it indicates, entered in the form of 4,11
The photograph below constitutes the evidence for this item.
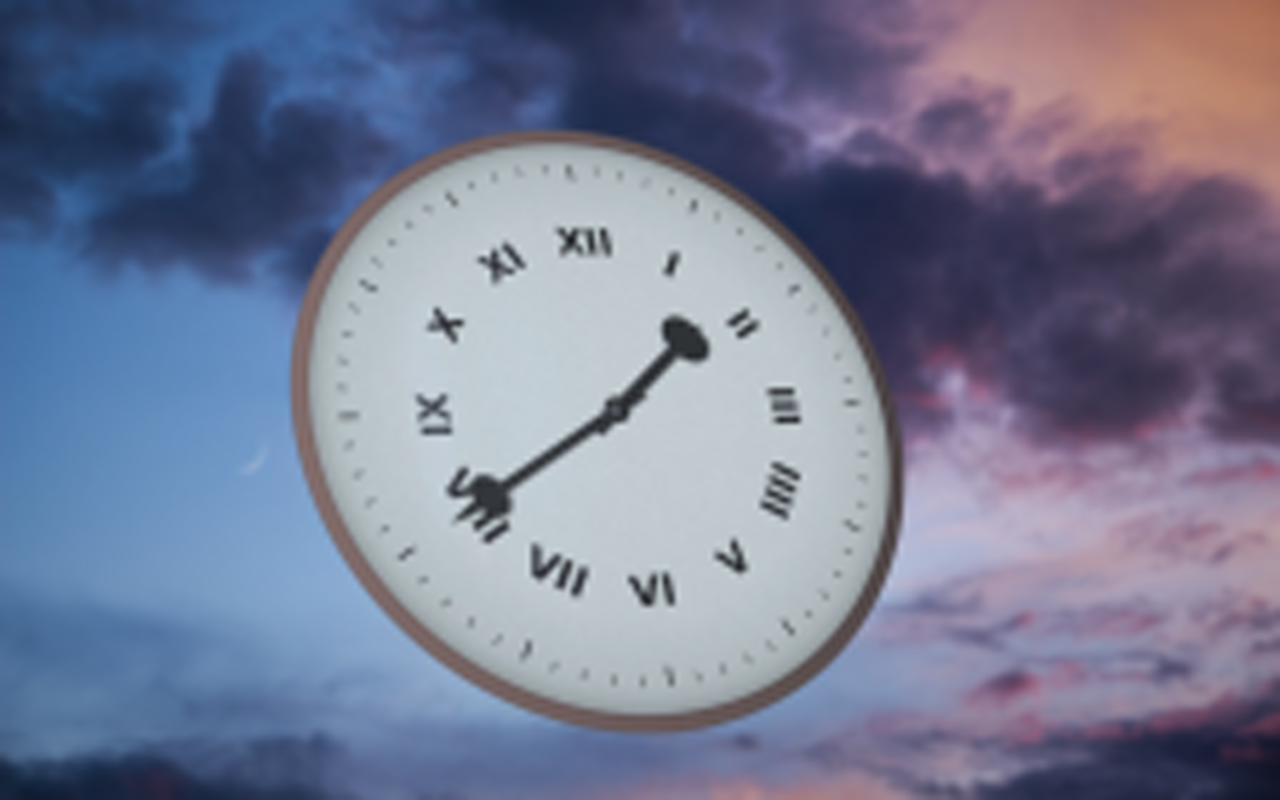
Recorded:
1,40
